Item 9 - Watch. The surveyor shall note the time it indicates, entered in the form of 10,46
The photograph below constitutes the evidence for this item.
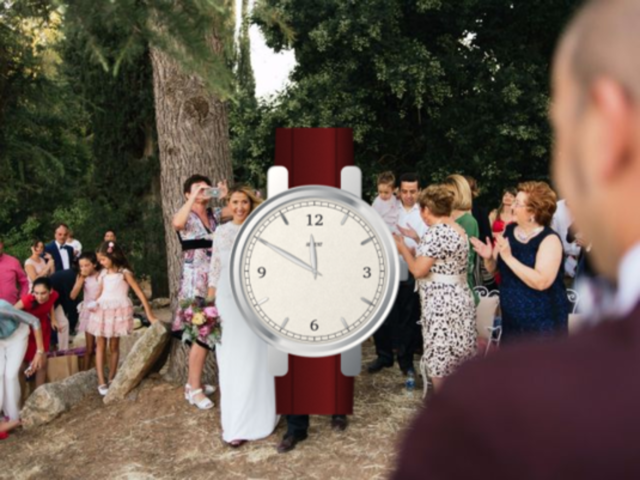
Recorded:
11,50
